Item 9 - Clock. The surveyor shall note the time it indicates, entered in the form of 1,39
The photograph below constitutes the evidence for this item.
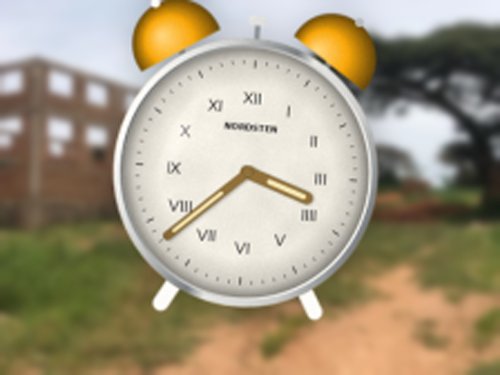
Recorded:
3,38
